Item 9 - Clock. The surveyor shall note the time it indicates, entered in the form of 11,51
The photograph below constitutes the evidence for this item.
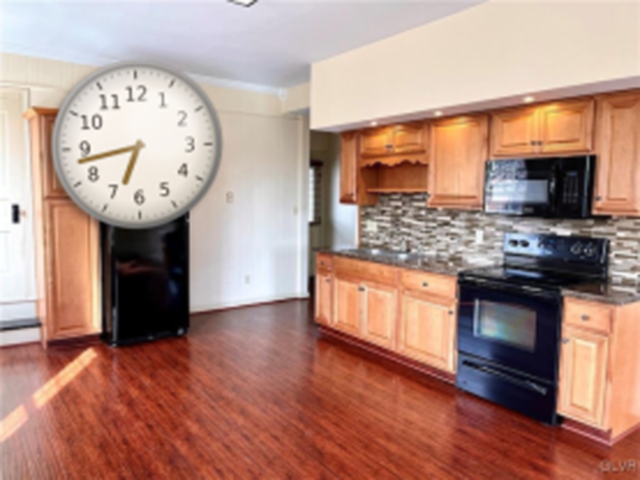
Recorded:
6,43
